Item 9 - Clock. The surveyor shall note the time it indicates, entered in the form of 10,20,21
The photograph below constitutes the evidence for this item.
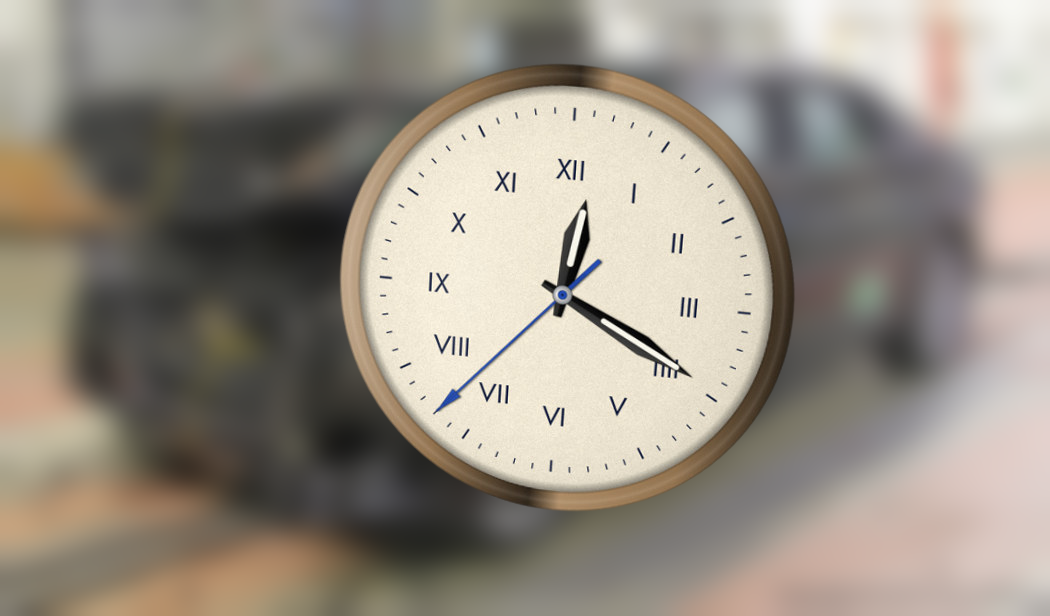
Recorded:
12,19,37
